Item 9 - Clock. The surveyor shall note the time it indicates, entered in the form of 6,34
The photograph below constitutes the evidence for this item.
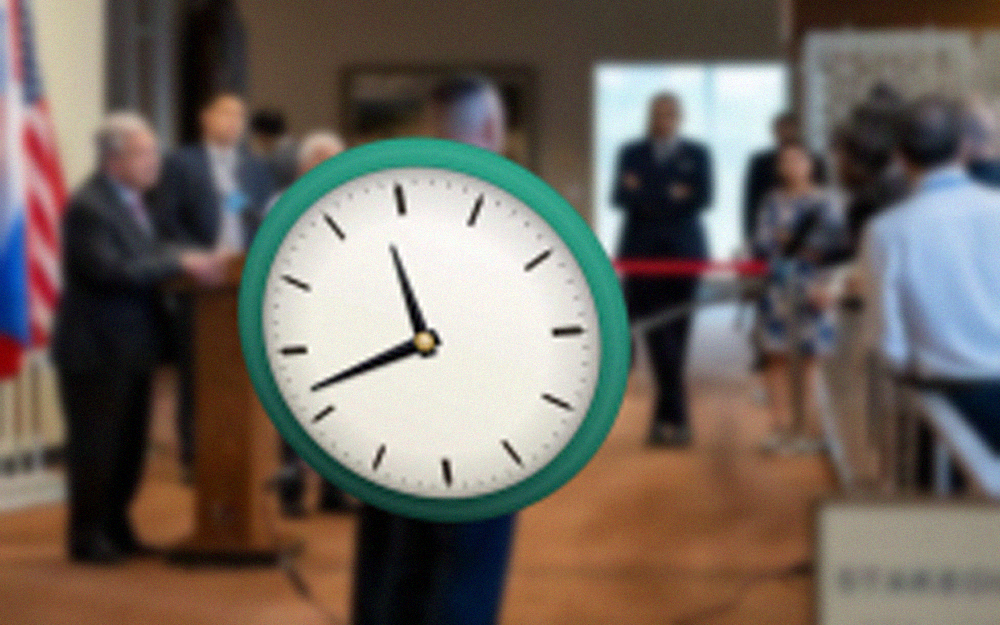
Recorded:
11,42
